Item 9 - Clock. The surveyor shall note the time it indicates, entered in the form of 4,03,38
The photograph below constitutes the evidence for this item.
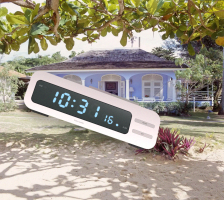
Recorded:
10,31,16
